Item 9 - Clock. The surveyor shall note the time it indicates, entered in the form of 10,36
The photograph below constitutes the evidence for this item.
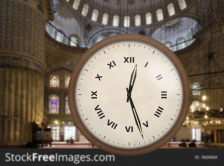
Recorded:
12,27
